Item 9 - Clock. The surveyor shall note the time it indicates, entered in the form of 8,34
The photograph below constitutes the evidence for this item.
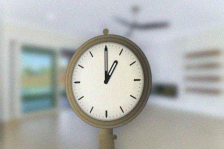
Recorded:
1,00
